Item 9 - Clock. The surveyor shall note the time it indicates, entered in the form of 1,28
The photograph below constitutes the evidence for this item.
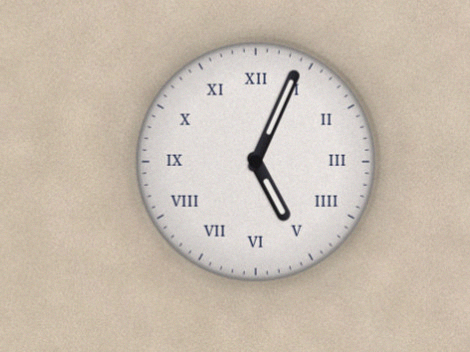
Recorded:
5,04
